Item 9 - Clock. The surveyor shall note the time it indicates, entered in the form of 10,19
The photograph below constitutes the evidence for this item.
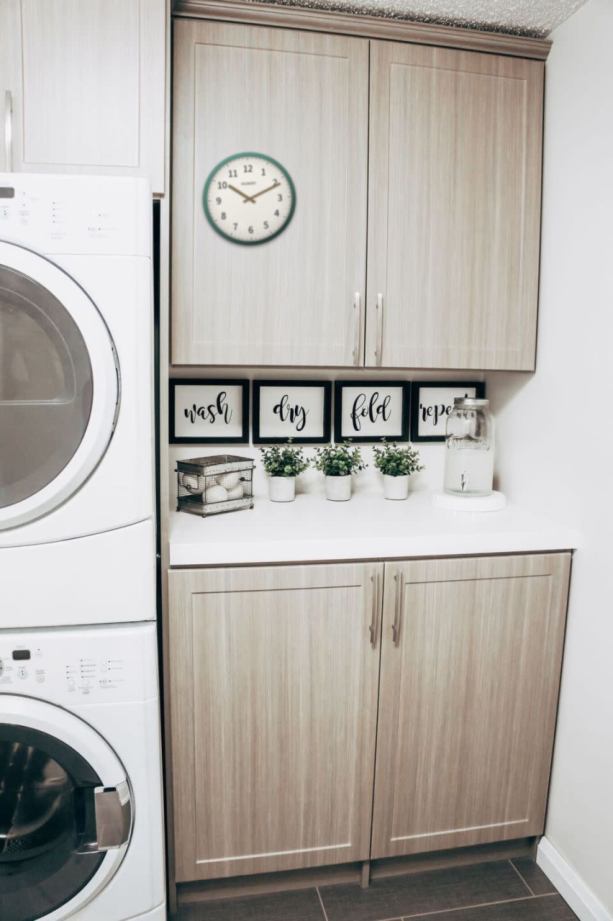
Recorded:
10,11
